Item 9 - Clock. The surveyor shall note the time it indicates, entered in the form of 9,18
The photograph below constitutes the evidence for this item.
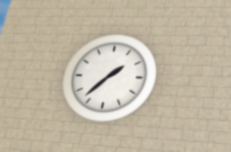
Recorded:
1,37
